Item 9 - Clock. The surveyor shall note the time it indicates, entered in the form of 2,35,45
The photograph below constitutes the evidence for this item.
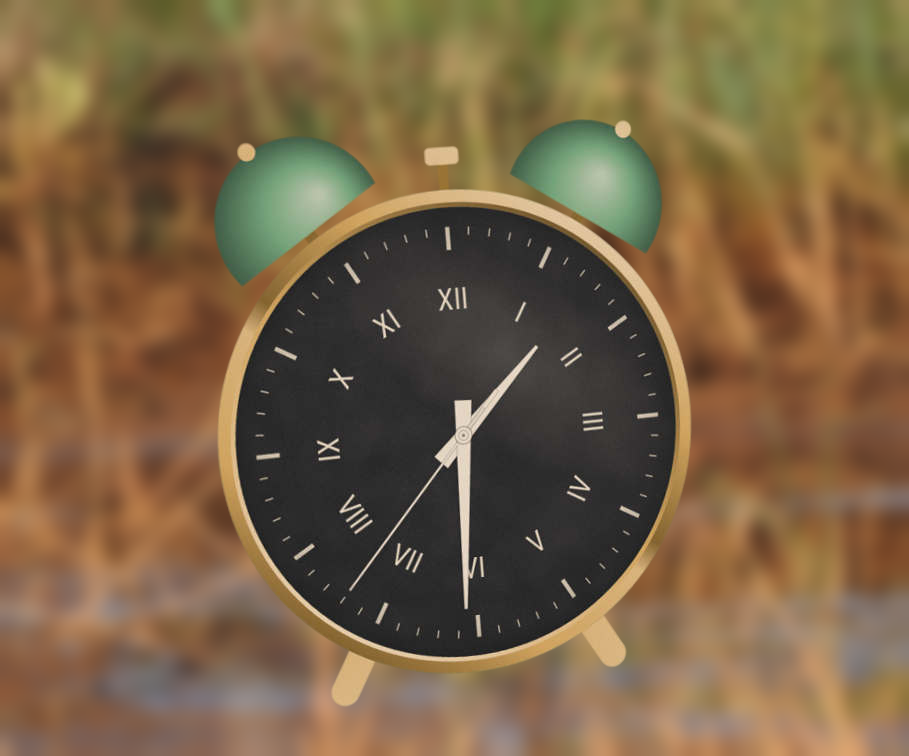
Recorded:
1,30,37
